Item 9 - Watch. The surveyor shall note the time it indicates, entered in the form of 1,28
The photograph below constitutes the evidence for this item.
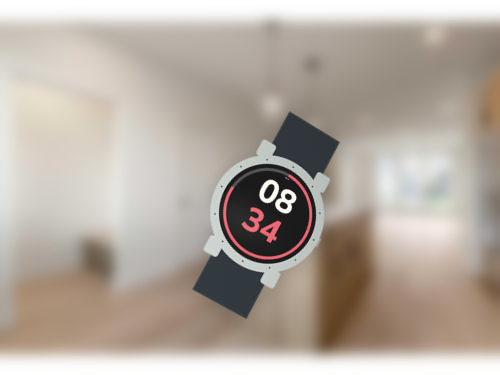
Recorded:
8,34
